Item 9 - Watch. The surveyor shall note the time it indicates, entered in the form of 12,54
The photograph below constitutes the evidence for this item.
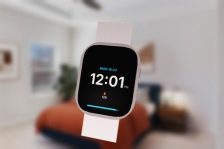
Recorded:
12,01
